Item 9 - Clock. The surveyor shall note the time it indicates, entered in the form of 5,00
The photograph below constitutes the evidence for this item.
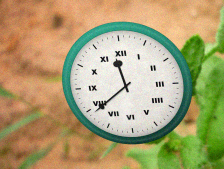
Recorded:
11,39
